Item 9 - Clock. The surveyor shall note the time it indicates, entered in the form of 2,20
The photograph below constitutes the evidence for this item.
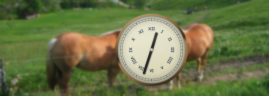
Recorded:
12,33
